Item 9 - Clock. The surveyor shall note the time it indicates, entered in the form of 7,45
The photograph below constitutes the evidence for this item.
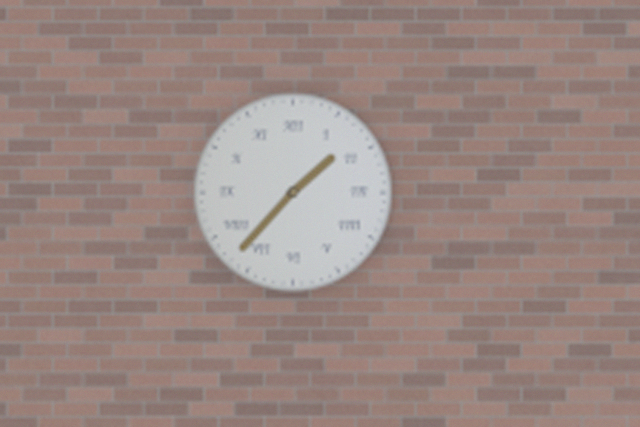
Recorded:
1,37
